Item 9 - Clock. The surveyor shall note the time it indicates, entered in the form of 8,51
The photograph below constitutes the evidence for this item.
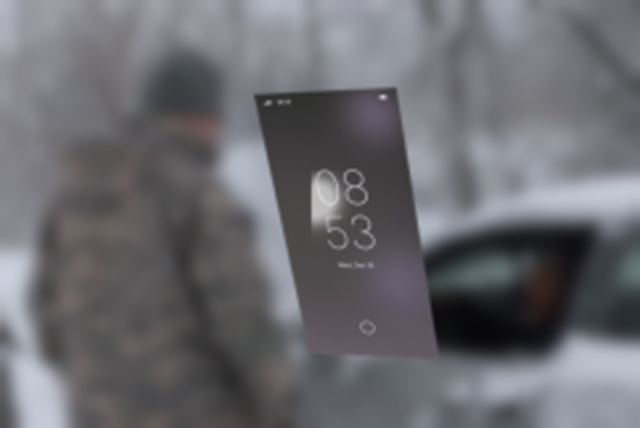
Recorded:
8,53
